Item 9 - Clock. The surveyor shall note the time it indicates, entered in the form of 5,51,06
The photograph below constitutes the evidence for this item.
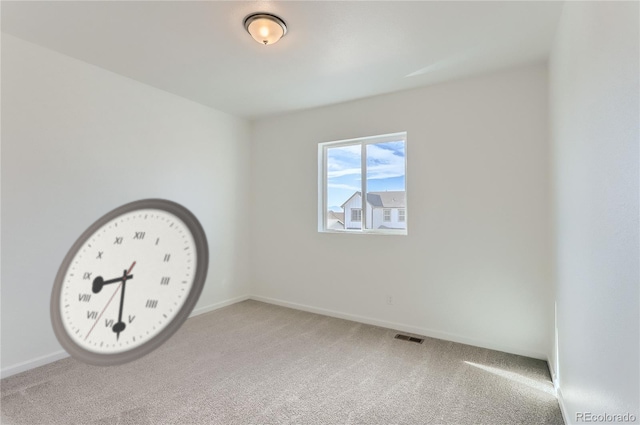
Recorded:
8,27,33
